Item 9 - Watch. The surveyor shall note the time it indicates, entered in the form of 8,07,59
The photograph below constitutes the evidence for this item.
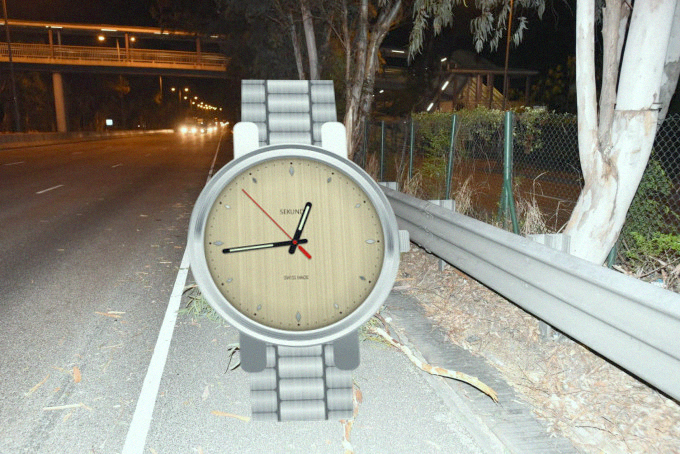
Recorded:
12,43,53
